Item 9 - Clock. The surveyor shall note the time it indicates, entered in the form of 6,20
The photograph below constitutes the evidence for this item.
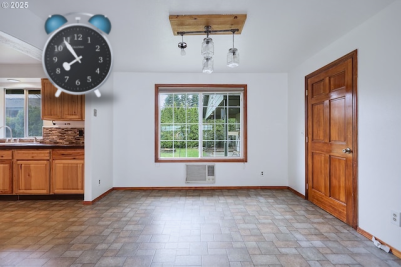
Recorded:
7,54
